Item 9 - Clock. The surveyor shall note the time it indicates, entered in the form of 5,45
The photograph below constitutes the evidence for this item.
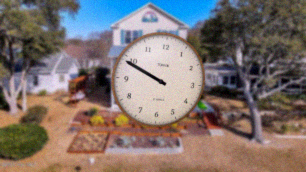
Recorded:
9,49
